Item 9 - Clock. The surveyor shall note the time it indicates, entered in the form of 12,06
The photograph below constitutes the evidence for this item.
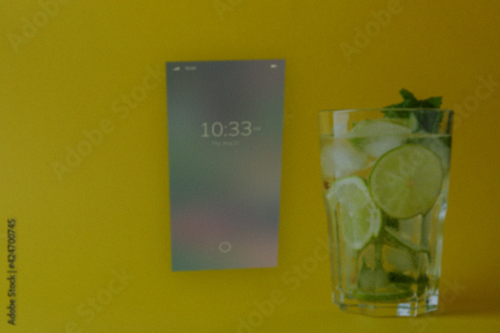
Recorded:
10,33
